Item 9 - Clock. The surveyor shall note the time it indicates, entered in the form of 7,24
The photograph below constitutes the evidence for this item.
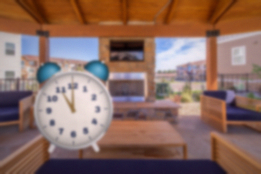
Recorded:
11,00
